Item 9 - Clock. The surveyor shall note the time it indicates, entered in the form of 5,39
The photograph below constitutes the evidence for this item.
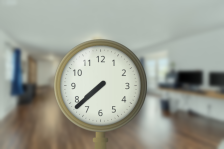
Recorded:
7,38
